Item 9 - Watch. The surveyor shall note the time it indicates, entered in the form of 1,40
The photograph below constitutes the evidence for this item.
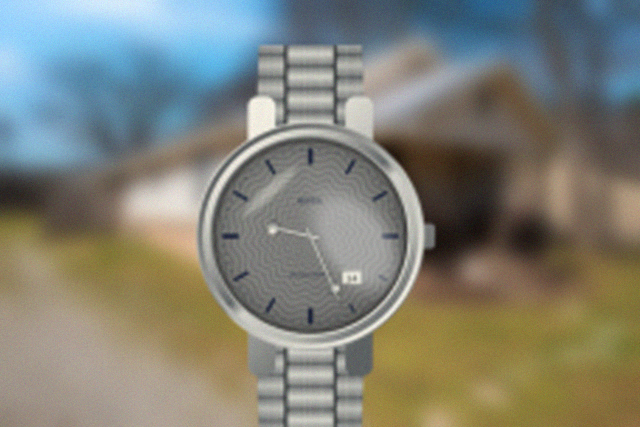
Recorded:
9,26
